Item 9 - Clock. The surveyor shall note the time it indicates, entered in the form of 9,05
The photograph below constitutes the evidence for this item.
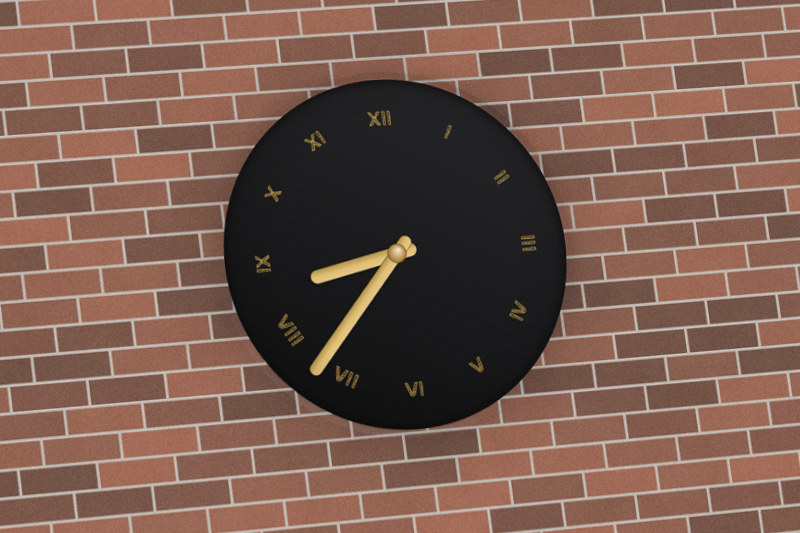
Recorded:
8,37
